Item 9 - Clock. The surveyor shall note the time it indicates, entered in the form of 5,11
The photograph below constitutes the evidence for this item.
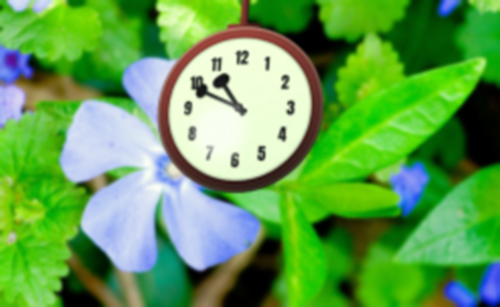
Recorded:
10,49
